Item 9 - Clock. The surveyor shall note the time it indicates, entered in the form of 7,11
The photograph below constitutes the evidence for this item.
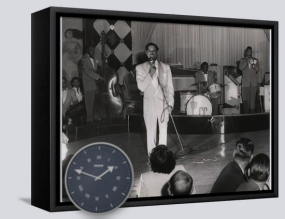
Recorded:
1,48
